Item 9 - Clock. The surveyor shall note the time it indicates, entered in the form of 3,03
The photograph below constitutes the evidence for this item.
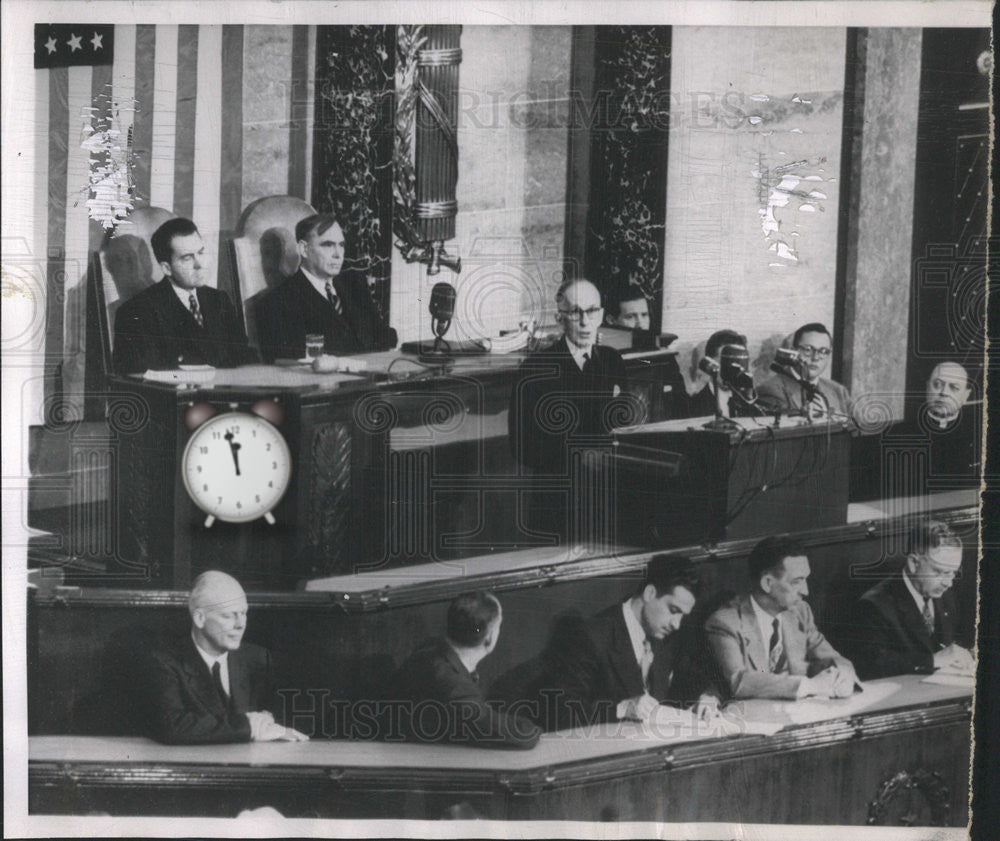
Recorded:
11,58
